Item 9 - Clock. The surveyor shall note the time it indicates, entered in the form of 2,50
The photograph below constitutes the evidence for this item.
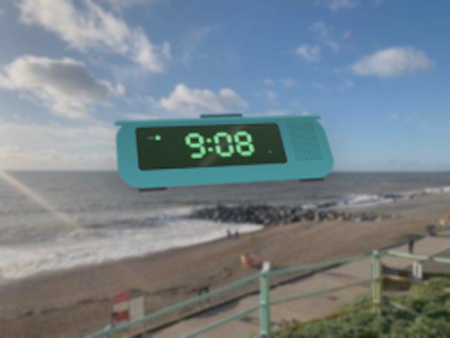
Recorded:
9,08
